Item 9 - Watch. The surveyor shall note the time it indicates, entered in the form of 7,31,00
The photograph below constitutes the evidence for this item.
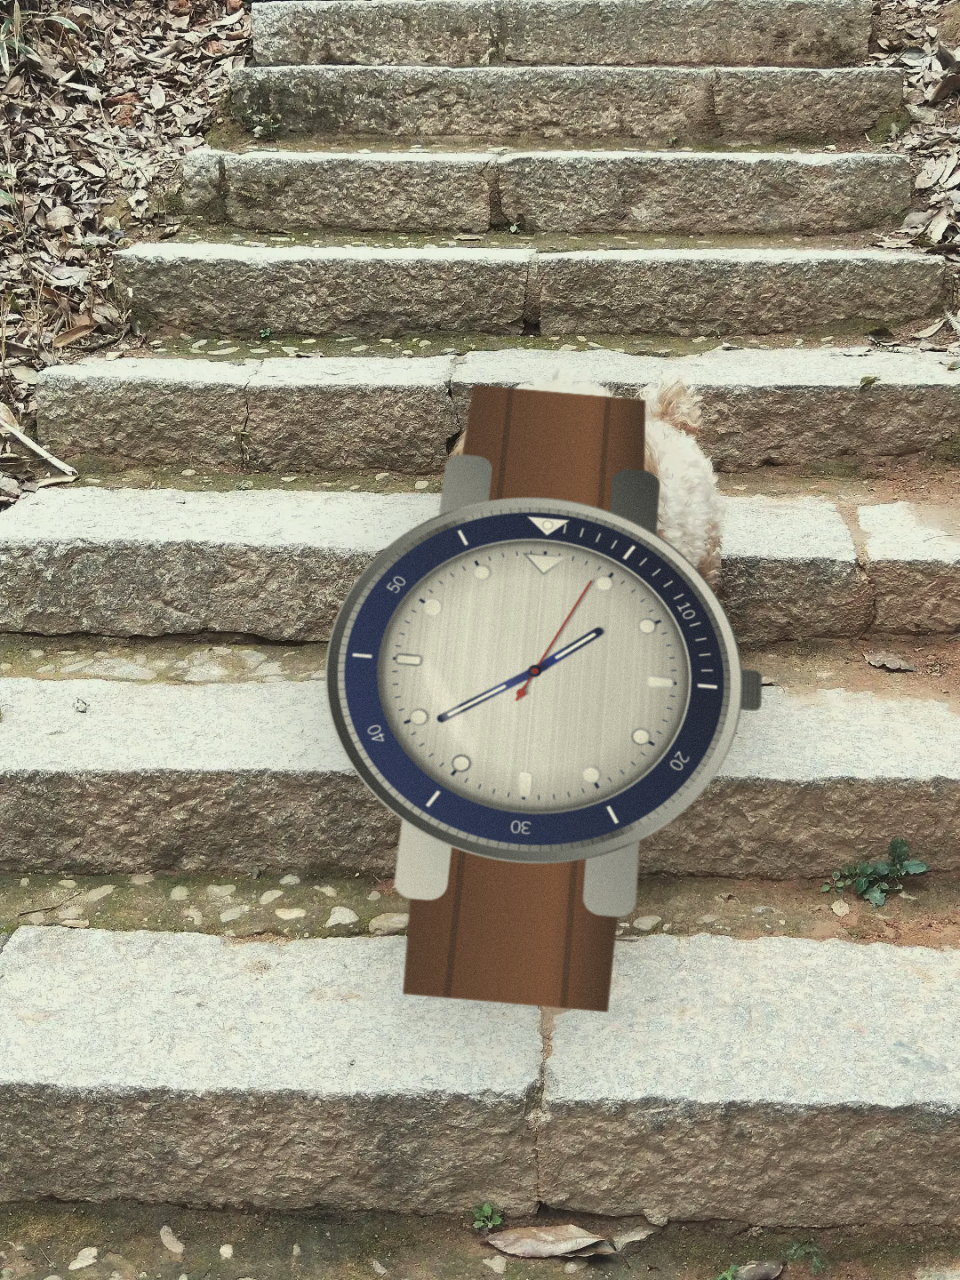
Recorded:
1,39,04
